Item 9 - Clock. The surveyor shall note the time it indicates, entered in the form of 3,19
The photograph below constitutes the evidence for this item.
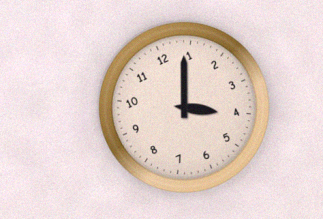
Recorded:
4,04
